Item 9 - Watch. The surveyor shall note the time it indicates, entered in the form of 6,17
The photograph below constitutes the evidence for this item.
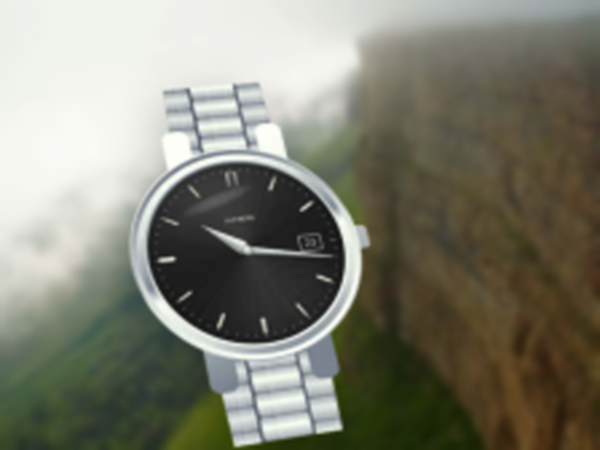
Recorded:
10,17
